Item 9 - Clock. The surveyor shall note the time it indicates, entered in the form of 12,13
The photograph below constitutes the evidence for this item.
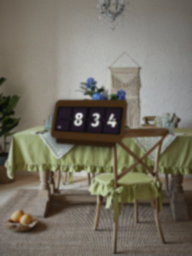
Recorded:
8,34
